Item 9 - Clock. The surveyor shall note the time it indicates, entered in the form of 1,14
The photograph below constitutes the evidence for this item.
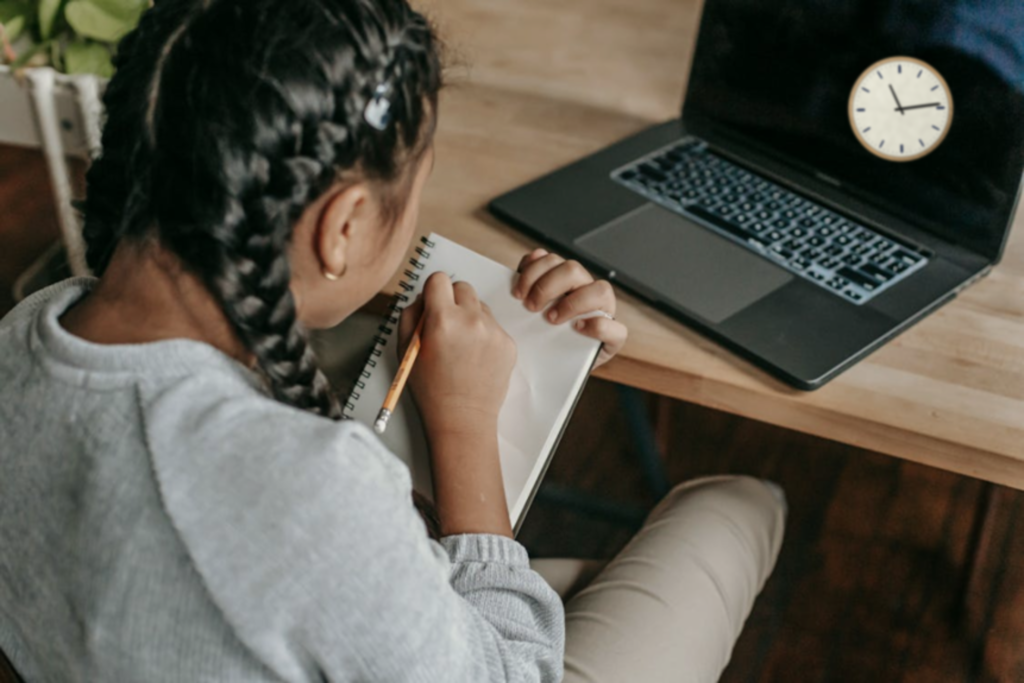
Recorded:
11,14
